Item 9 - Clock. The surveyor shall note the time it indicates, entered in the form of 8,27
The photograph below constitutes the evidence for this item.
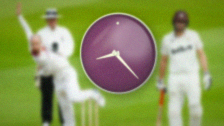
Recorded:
8,22
